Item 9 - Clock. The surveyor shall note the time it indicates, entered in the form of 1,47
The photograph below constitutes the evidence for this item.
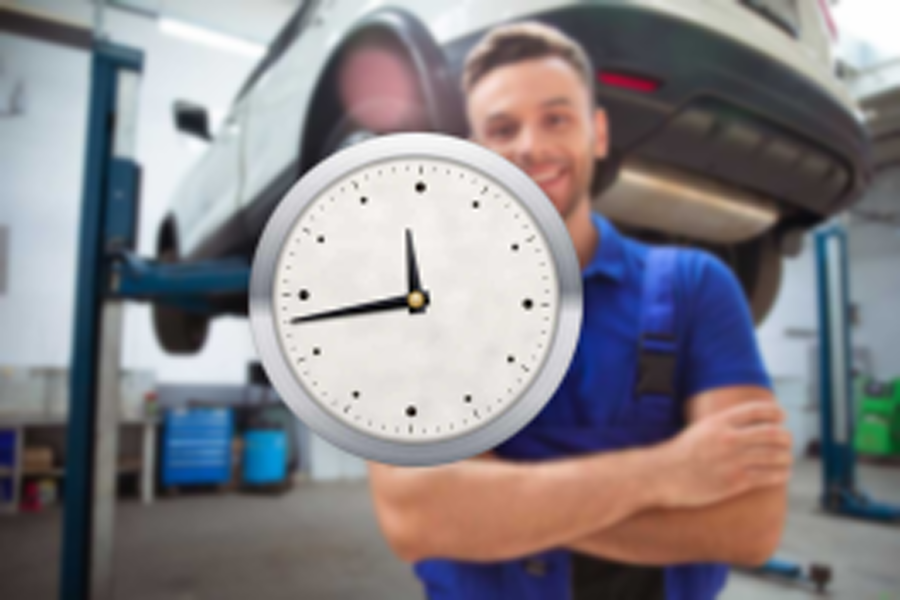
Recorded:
11,43
